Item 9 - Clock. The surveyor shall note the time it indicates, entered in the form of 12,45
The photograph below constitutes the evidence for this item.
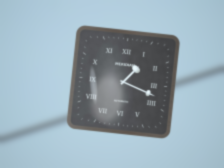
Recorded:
1,18
